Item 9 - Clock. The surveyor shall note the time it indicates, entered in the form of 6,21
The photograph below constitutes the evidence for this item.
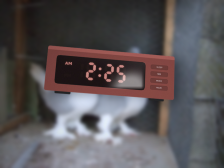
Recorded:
2,25
